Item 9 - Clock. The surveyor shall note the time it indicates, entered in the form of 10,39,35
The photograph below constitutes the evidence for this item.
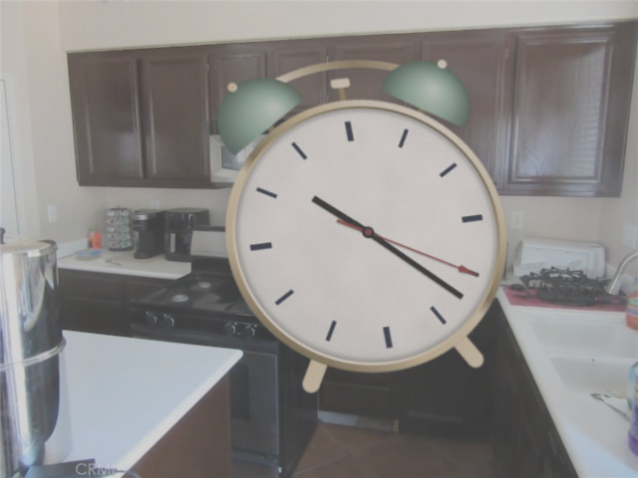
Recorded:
10,22,20
